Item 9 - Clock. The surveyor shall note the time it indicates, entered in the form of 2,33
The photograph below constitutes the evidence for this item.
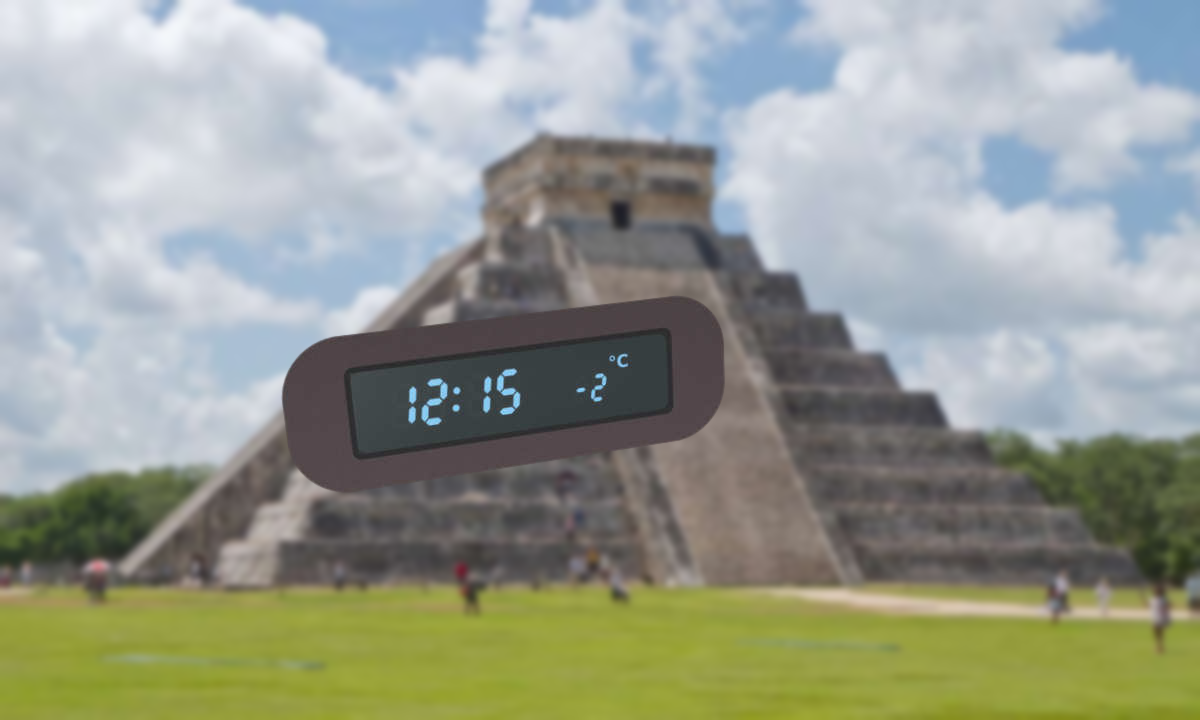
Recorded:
12,15
